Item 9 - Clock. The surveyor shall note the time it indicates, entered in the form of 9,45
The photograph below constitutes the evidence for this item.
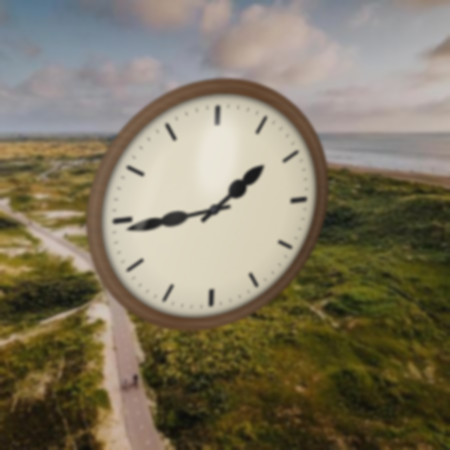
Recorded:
1,44
